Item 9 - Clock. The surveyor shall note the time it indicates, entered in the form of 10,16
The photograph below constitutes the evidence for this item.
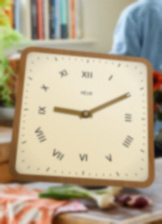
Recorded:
9,10
